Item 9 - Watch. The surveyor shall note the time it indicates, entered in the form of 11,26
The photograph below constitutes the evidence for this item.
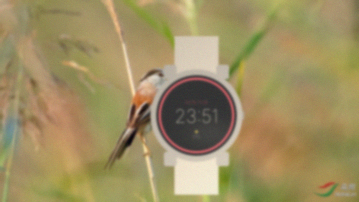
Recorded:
23,51
